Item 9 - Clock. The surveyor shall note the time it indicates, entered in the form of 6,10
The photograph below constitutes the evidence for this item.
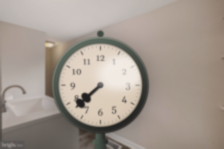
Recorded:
7,38
